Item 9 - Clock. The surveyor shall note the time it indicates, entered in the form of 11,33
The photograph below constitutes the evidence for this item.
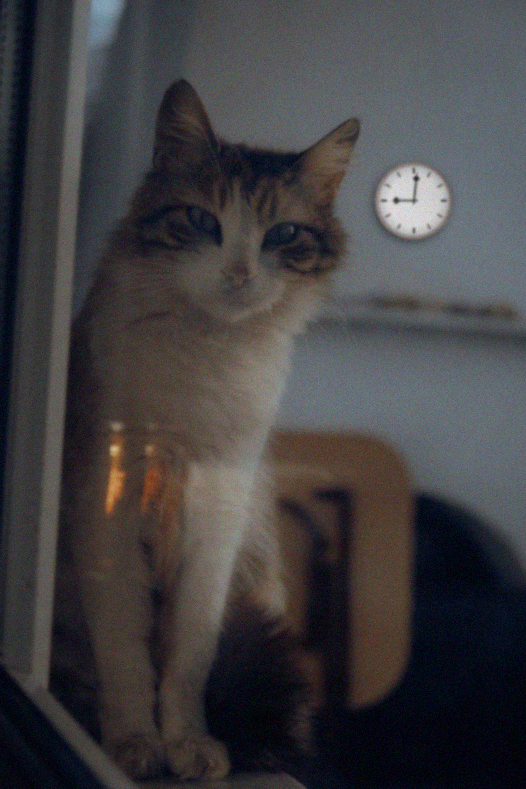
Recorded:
9,01
